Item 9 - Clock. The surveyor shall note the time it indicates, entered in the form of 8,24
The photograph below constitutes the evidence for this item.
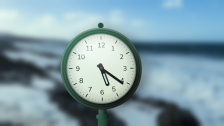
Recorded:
5,21
